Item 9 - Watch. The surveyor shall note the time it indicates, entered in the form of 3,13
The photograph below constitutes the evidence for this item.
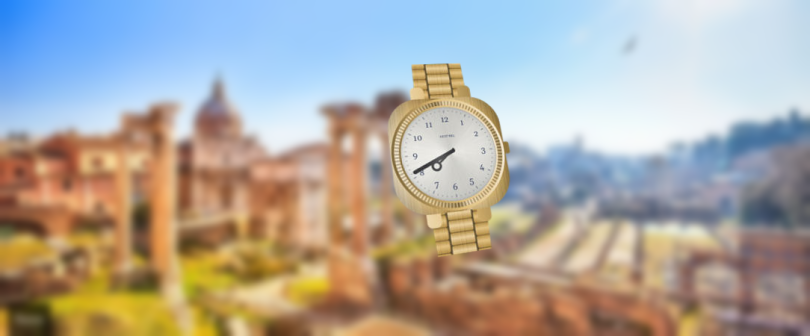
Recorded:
7,41
